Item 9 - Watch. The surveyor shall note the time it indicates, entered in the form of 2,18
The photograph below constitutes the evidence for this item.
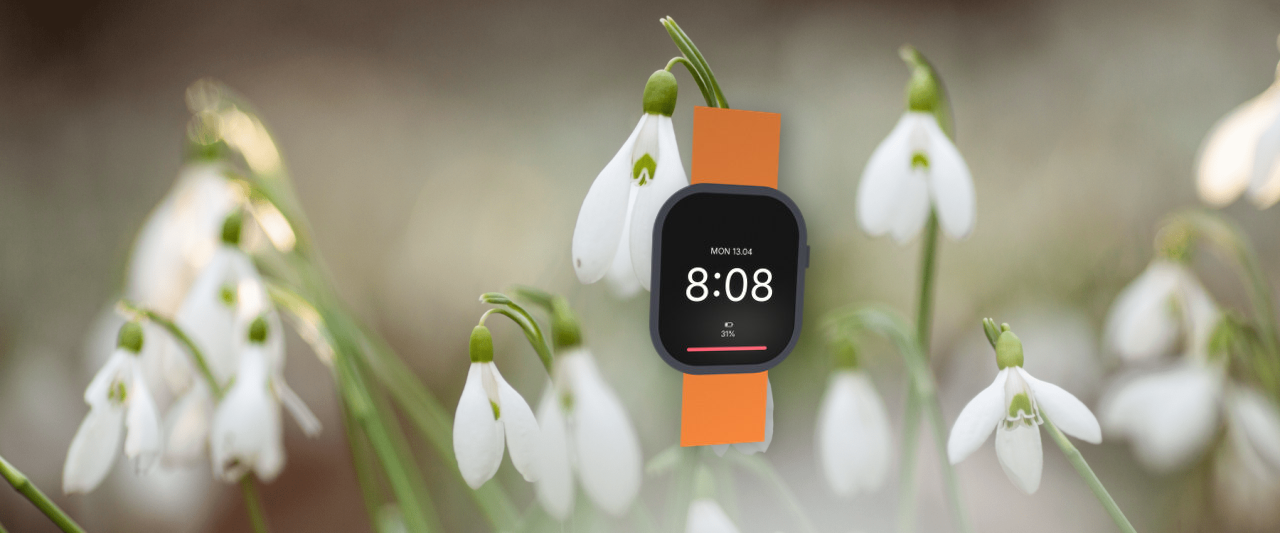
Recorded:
8,08
